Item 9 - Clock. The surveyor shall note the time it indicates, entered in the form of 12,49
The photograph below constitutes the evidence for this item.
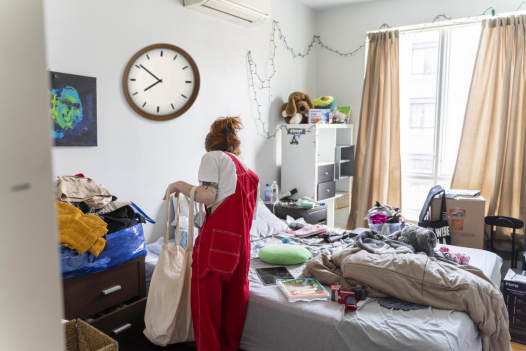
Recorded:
7,51
